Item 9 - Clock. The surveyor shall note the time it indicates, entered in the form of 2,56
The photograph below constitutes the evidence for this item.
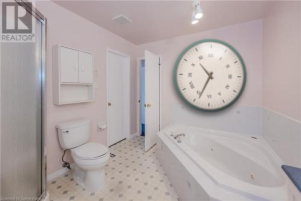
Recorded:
10,34
